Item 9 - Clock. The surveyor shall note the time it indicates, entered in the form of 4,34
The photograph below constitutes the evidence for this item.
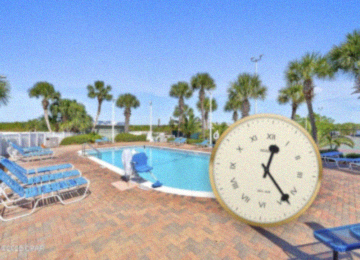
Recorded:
12,23
